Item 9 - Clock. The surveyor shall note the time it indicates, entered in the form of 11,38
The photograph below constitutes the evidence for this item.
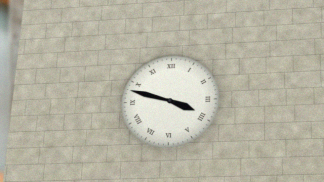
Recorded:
3,48
